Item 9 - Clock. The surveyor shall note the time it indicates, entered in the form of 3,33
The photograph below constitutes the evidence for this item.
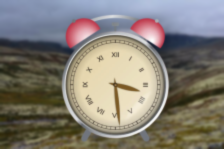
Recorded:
3,29
